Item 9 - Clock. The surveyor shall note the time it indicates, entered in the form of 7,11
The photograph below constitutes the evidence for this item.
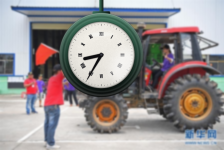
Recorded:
8,35
